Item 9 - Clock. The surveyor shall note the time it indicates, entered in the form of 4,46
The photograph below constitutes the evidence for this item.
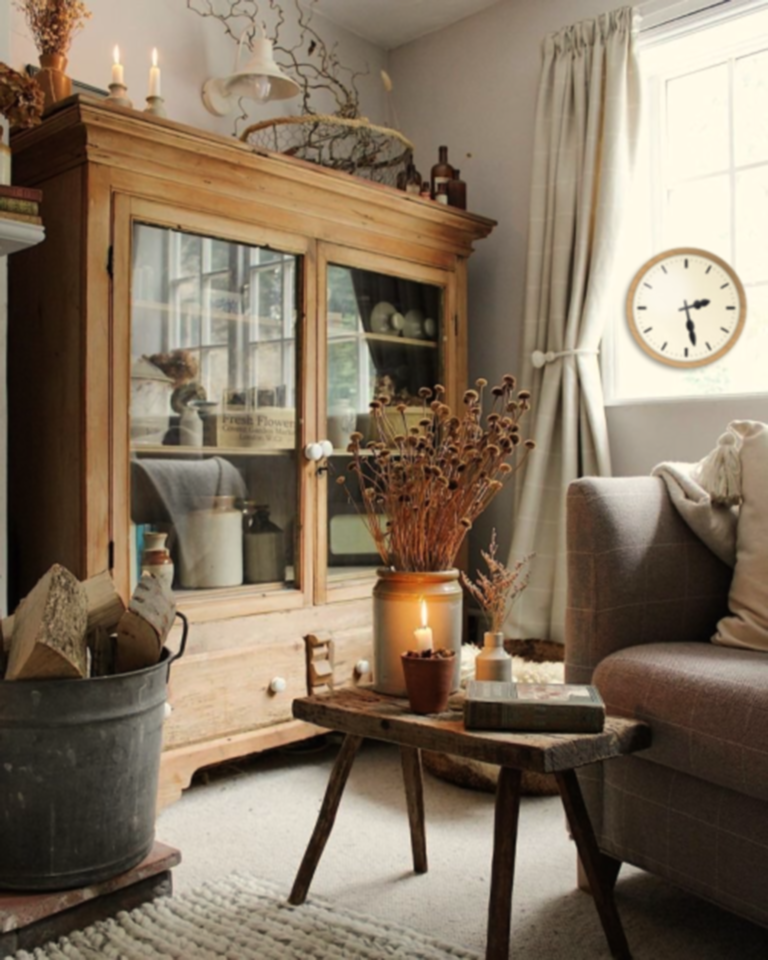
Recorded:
2,28
